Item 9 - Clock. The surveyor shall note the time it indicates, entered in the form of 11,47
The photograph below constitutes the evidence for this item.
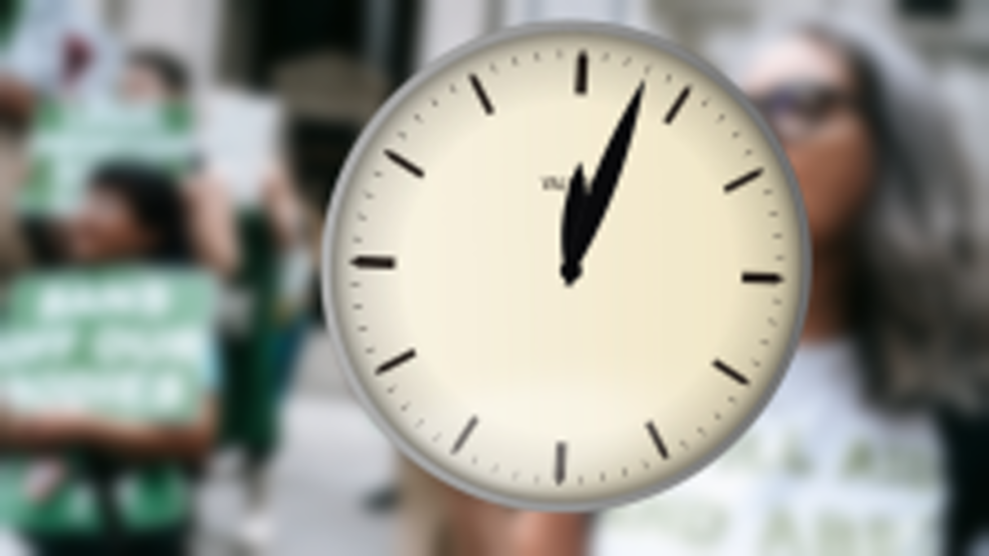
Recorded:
12,03
